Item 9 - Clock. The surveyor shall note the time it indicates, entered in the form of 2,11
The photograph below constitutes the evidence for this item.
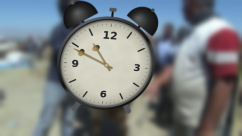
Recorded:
10,49
